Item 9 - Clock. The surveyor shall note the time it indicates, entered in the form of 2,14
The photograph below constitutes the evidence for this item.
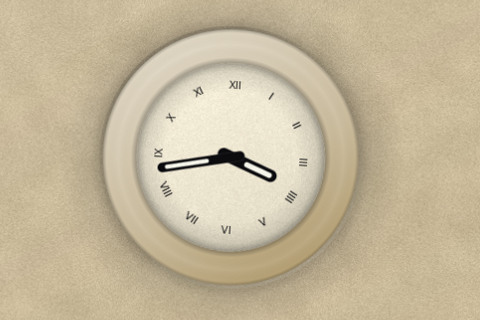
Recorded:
3,43
